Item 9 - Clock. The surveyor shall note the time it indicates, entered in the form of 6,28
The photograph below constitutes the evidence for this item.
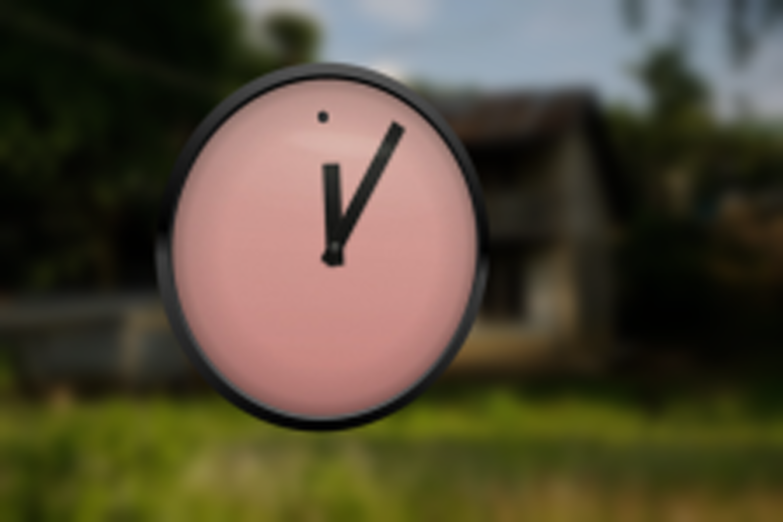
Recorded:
12,06
